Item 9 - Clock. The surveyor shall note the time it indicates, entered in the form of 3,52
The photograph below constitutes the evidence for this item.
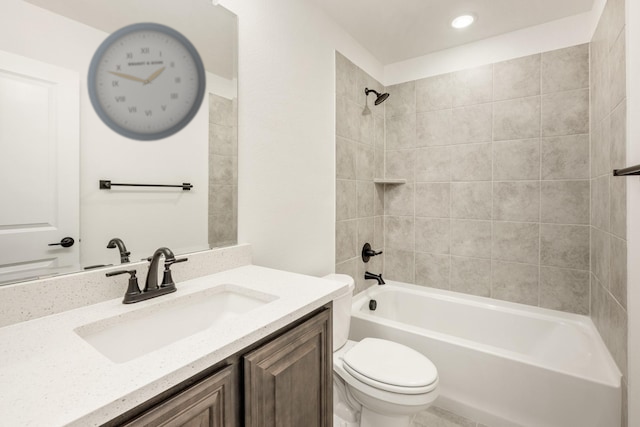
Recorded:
1,48
